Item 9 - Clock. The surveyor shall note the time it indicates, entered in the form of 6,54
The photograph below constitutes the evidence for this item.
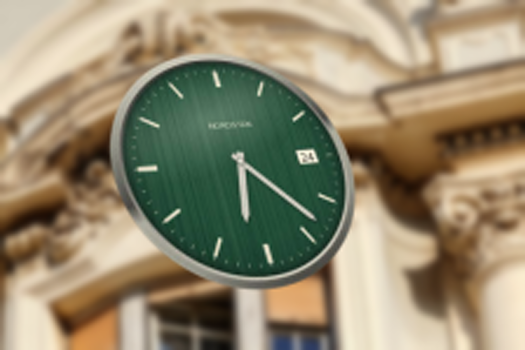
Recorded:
6,23
